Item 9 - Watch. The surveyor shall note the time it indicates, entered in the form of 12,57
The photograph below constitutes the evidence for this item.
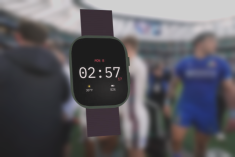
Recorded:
2,57
